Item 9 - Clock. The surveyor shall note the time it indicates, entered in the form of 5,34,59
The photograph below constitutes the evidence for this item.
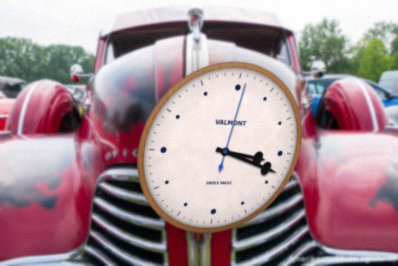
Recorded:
3,18,01
